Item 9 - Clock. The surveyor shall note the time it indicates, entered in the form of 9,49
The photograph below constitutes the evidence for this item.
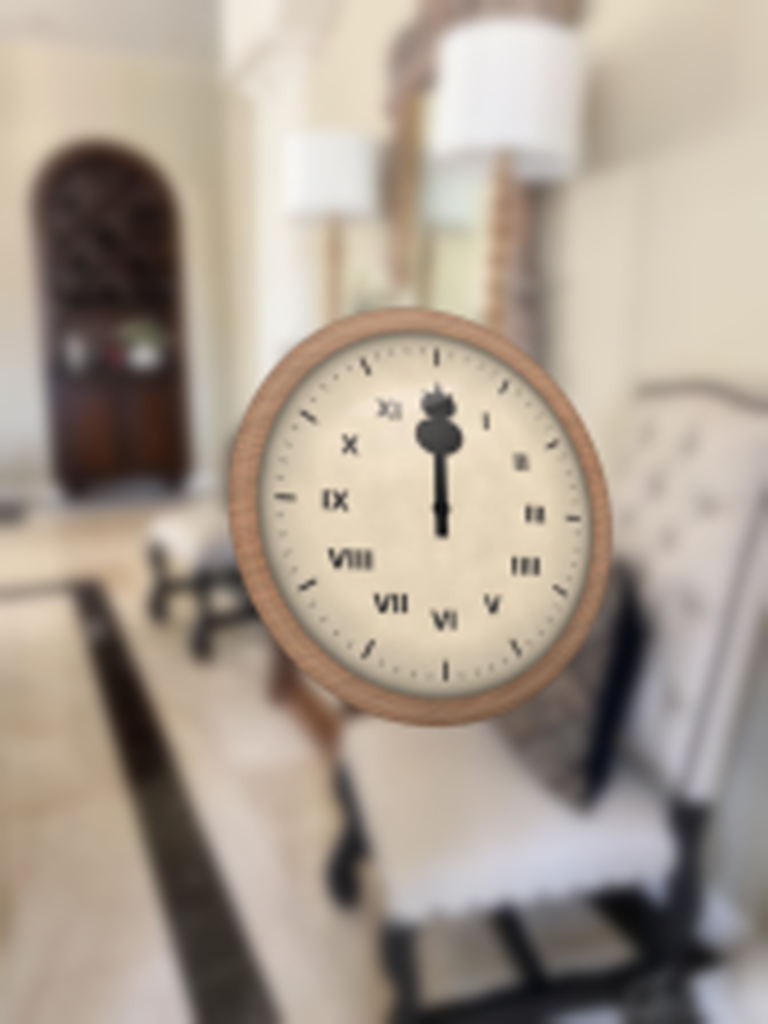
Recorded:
12,00
